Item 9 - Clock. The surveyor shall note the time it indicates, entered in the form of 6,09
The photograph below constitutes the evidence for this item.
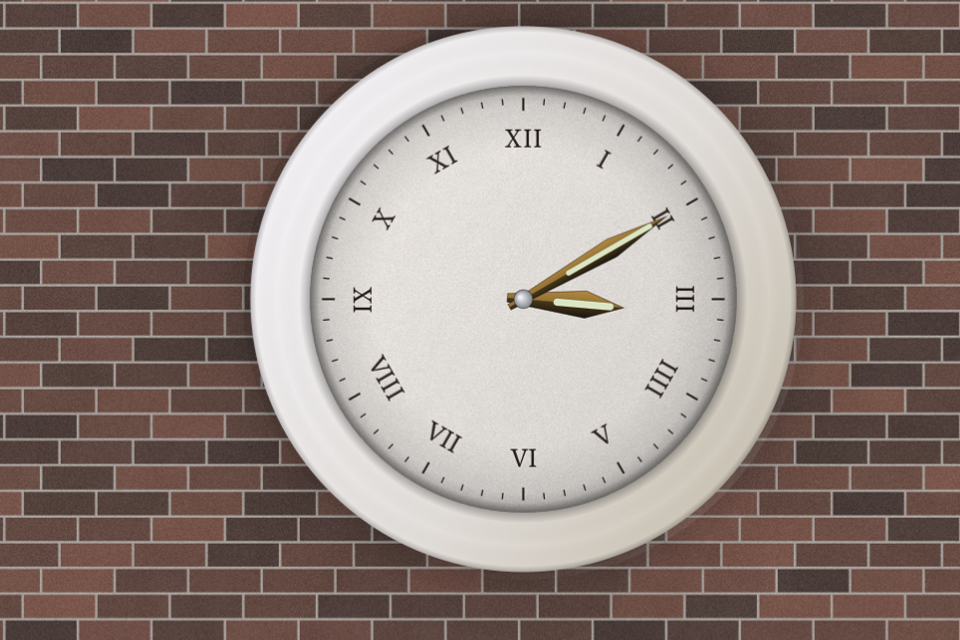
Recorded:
3,10
